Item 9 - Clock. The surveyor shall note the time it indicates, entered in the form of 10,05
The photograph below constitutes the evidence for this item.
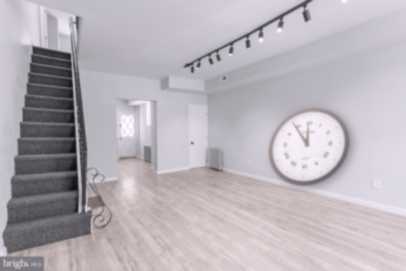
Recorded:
11,54
